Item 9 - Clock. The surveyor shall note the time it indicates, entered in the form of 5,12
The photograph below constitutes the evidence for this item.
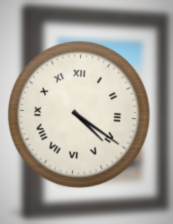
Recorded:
4,20
